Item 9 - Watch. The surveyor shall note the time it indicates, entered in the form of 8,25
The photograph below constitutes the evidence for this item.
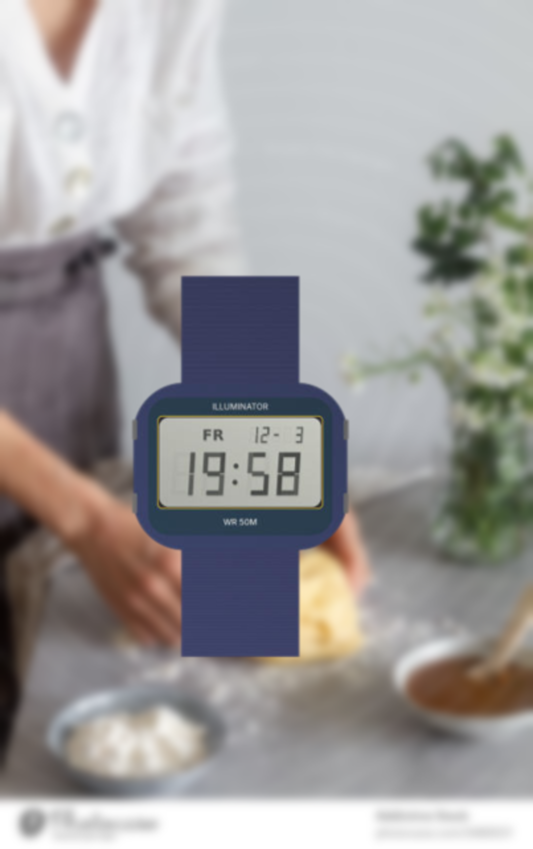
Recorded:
19,58
